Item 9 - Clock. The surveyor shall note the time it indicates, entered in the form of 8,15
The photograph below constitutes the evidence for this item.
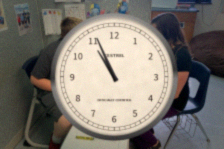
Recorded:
10,56
